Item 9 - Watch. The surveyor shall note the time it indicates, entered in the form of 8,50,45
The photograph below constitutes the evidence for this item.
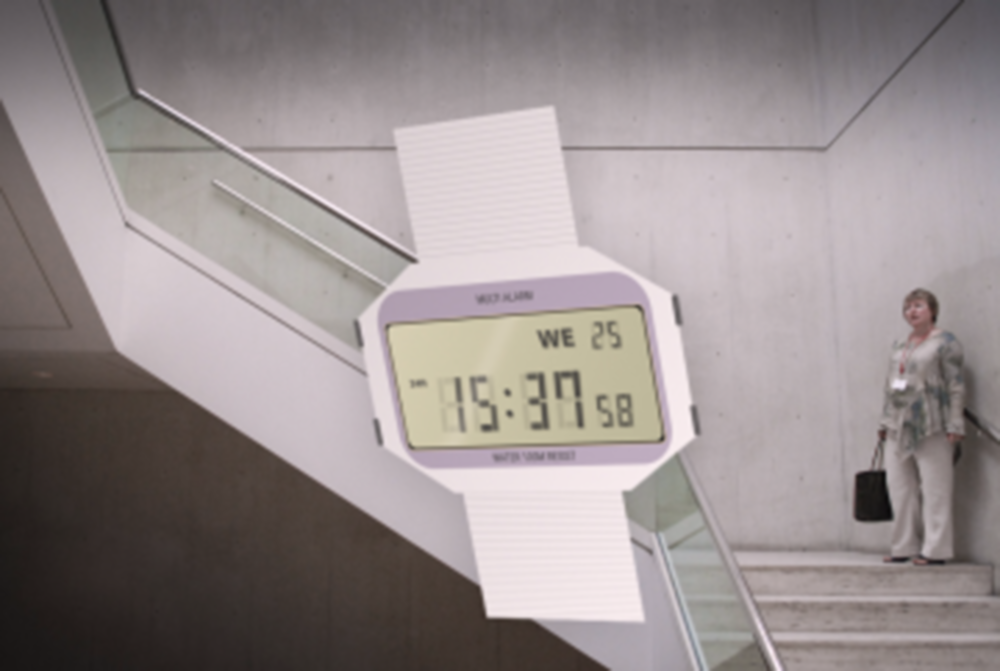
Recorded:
15,37,58
